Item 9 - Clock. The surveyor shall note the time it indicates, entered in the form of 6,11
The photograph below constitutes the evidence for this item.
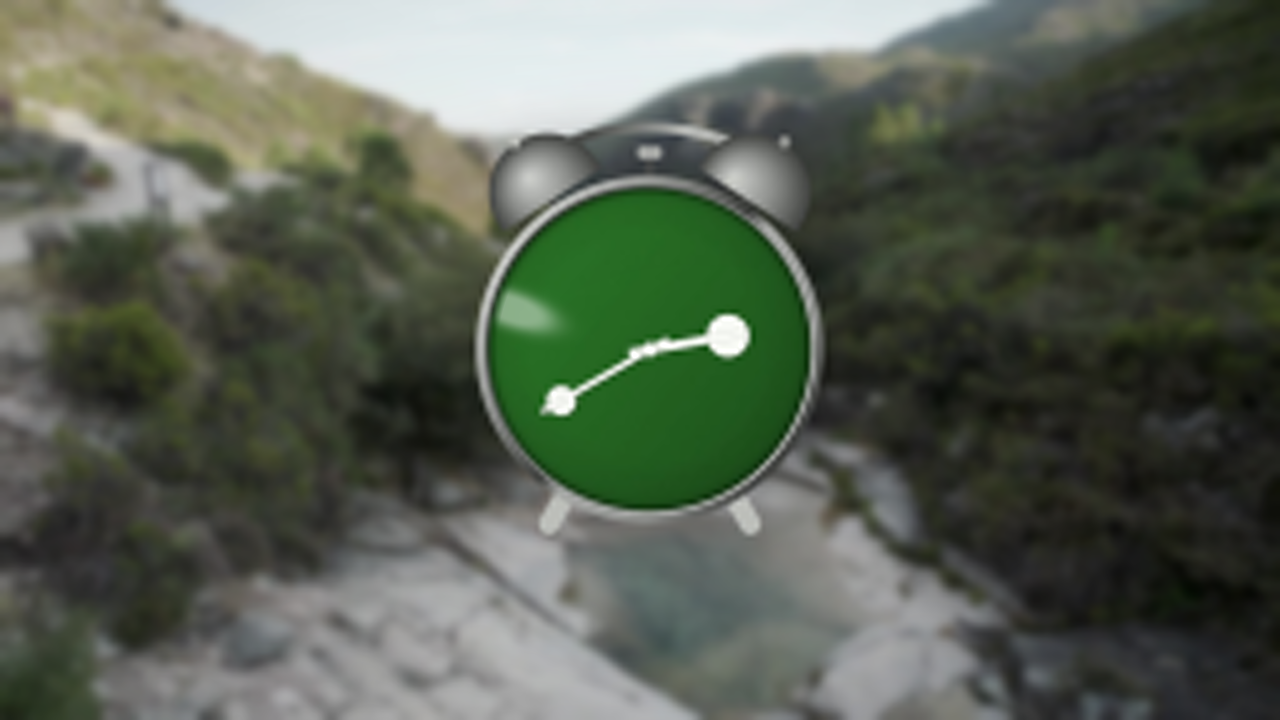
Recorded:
2,40
